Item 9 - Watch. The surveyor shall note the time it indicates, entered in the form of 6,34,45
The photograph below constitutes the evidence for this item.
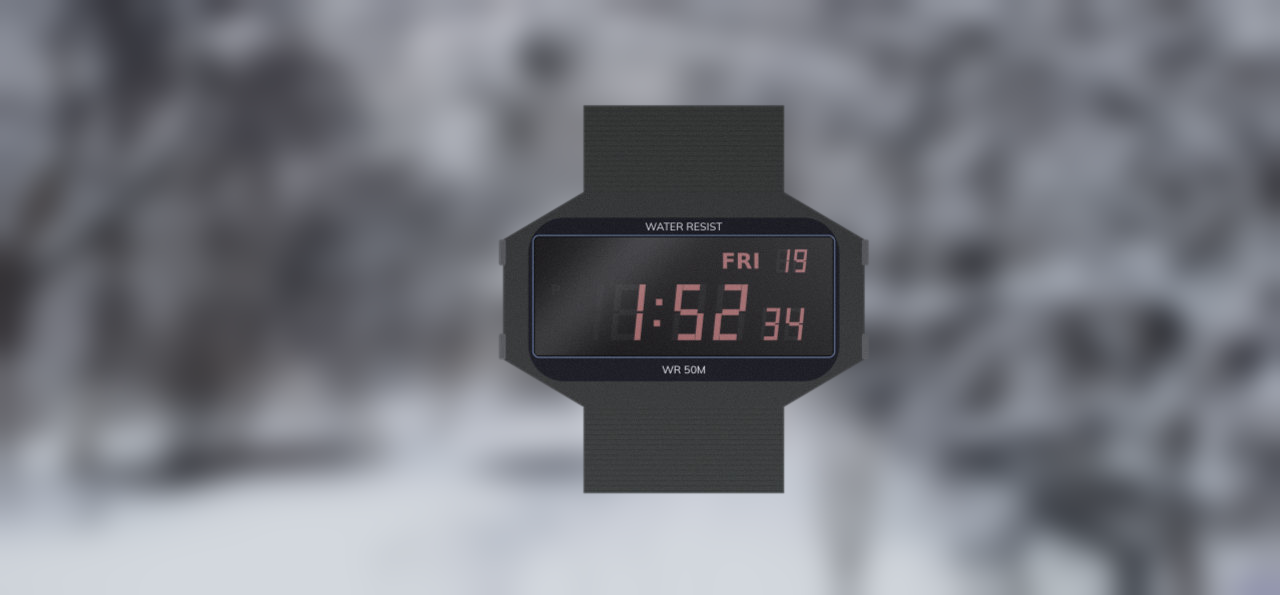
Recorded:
1,52,34
